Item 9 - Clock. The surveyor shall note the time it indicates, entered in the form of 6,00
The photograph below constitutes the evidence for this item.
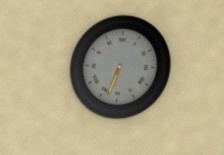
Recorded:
6,33
